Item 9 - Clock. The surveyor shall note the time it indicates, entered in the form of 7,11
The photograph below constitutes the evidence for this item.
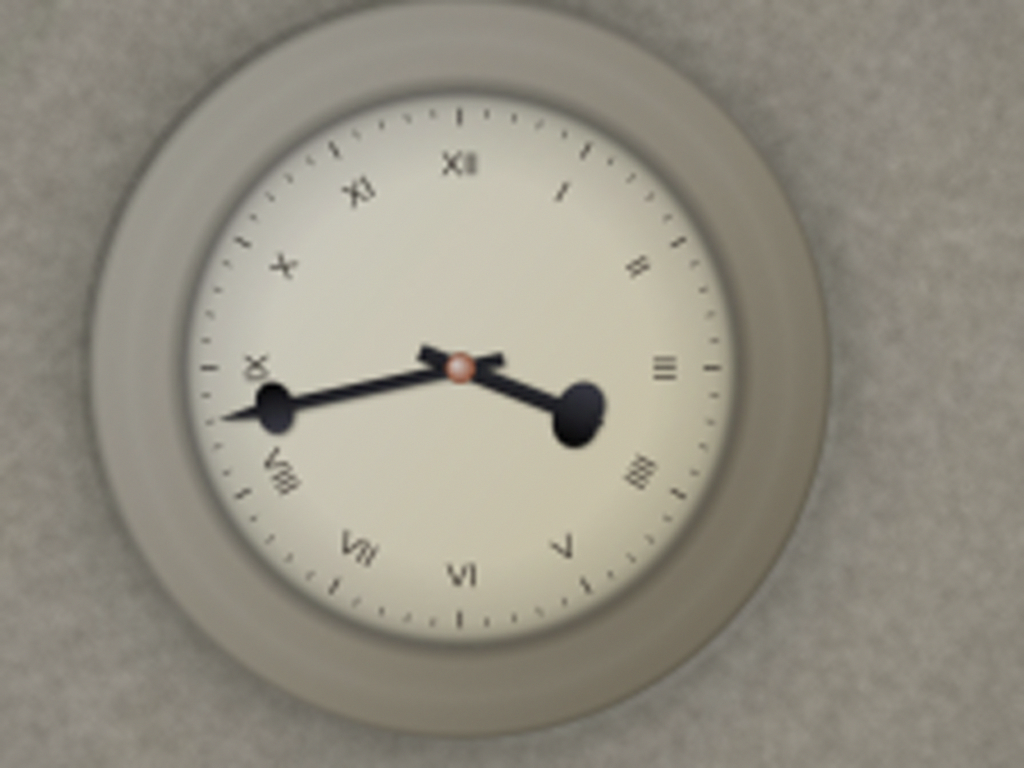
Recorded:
3,43
